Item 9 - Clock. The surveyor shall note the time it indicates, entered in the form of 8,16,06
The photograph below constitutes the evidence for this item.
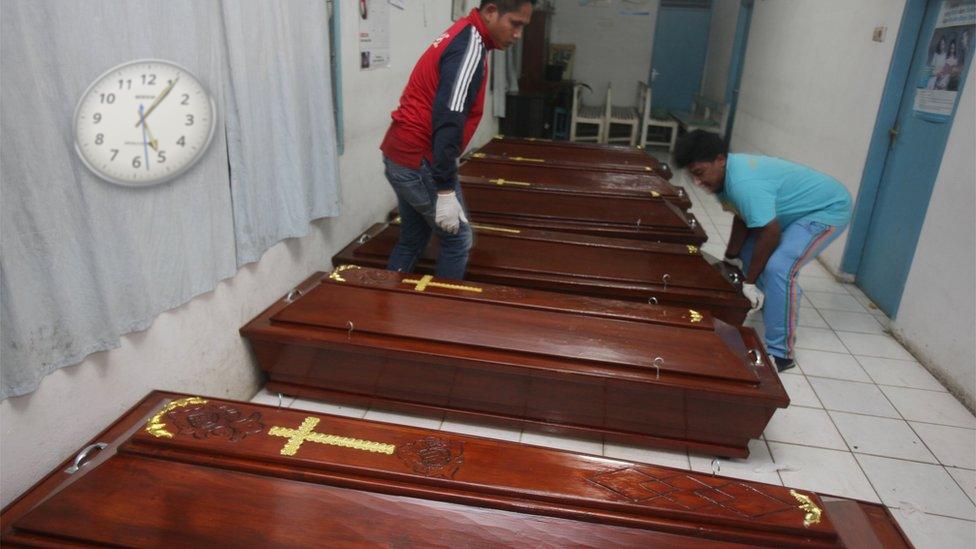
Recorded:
5,05,28
